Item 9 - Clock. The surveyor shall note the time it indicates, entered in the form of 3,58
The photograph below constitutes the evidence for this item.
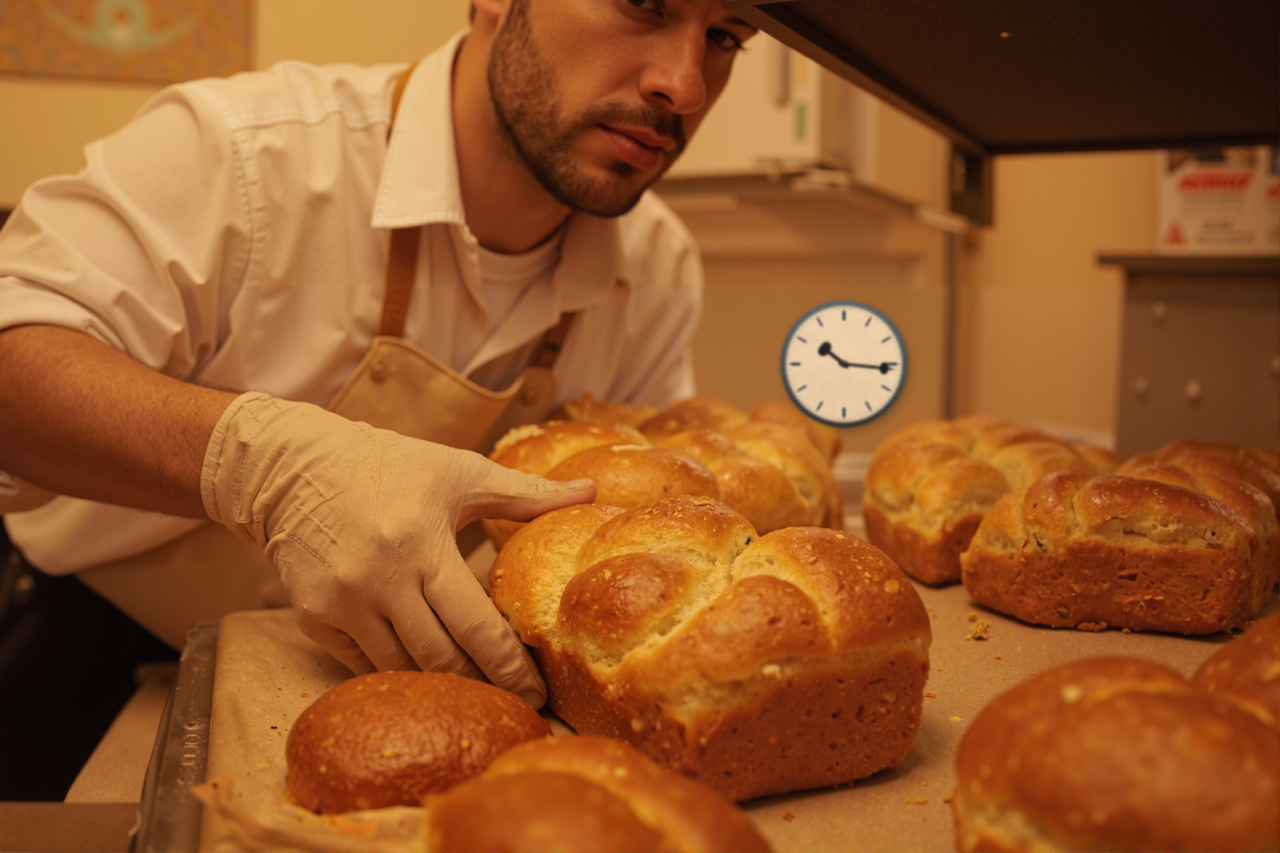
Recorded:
10,16
